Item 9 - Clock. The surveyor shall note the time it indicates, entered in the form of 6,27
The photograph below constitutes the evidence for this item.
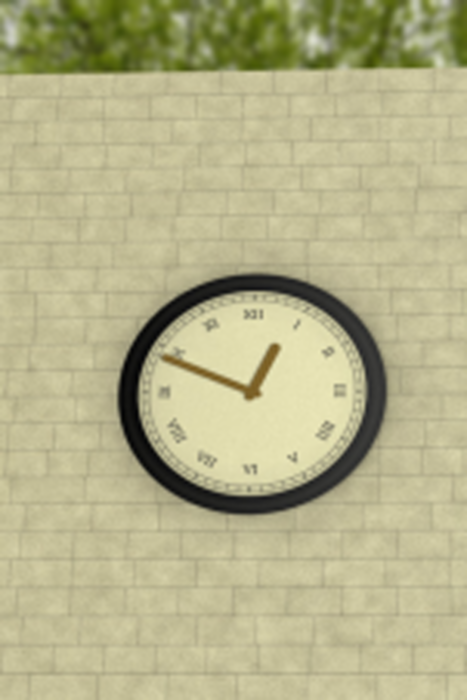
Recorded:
12,49
